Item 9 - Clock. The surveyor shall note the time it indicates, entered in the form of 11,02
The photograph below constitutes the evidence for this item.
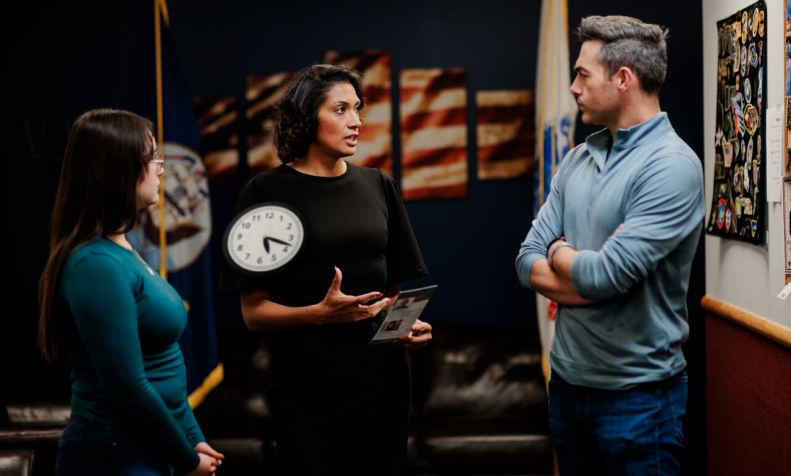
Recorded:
5,18
